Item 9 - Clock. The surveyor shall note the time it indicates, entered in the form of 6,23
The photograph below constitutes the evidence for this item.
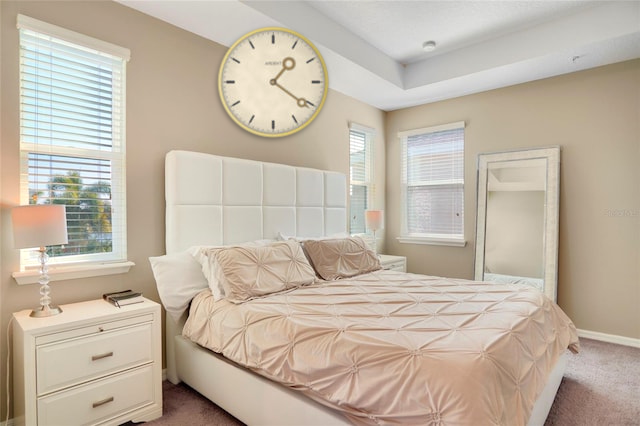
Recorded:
1,21
